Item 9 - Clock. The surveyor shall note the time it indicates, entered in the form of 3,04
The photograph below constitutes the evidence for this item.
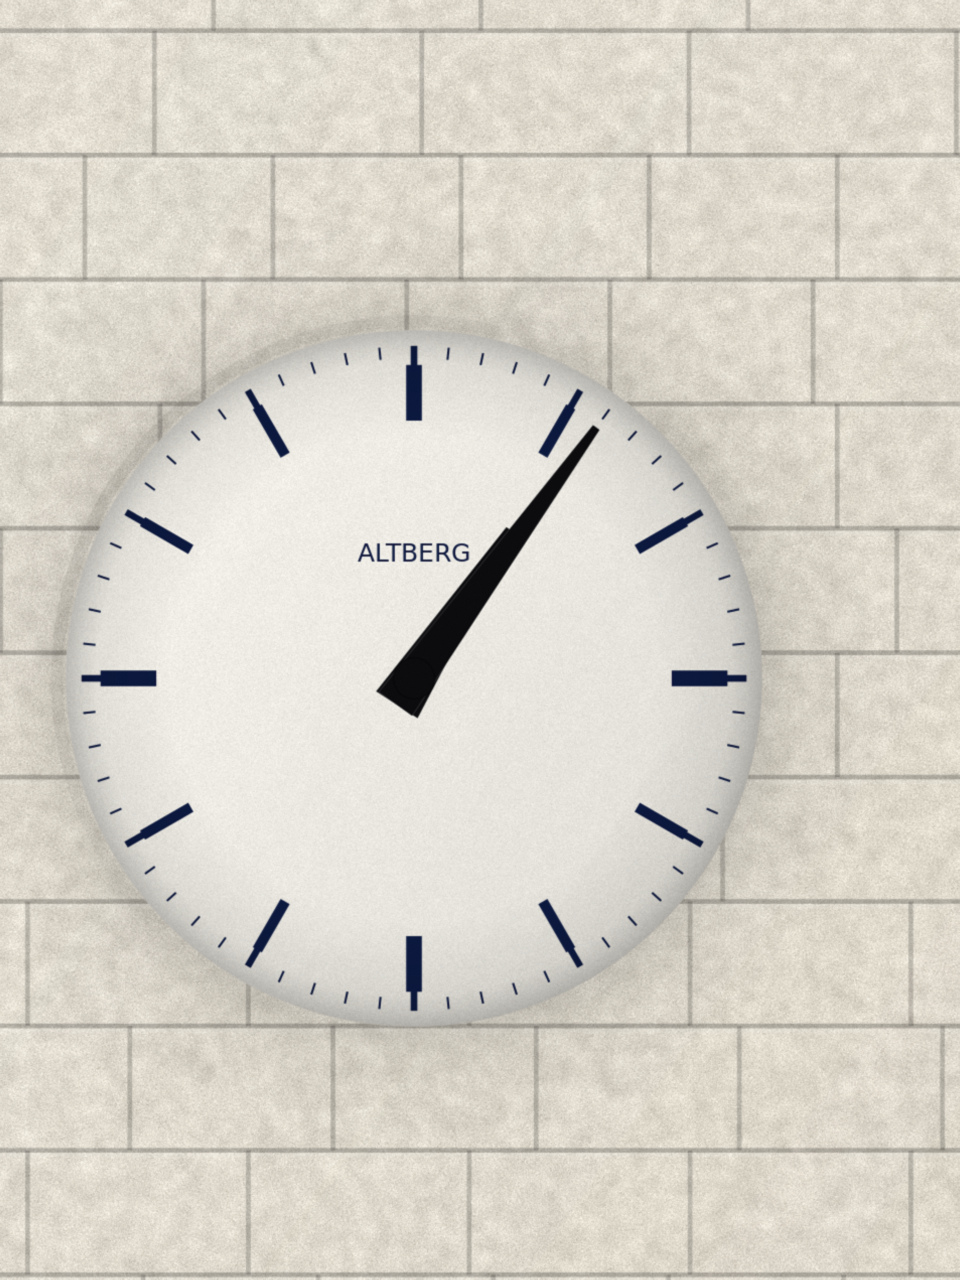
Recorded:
1,06
